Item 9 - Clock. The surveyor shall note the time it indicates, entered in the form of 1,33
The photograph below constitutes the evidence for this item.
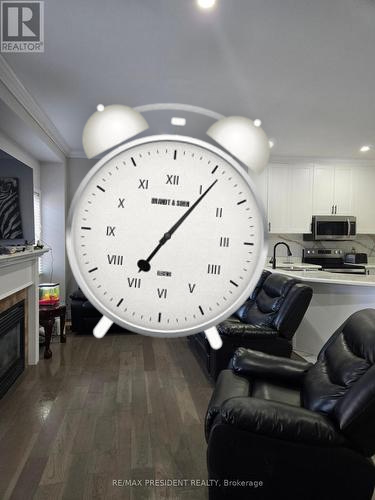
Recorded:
7,06
